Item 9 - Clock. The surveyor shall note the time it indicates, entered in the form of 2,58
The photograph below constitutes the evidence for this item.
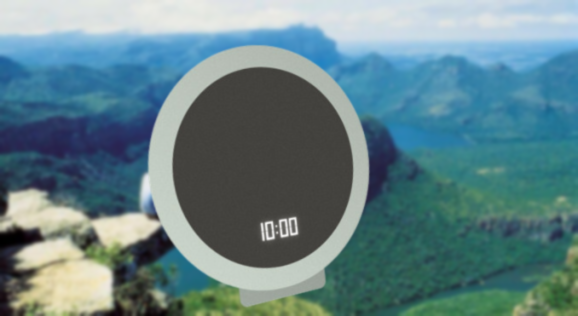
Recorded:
10,00
